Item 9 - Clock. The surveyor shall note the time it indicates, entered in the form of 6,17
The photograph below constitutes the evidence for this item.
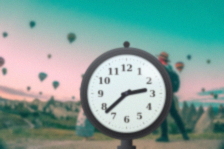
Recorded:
2,38
